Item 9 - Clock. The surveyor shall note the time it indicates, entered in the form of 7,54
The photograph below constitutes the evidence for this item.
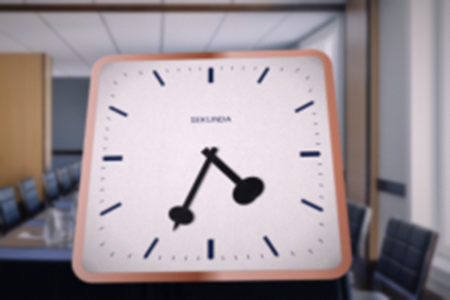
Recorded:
4,34
